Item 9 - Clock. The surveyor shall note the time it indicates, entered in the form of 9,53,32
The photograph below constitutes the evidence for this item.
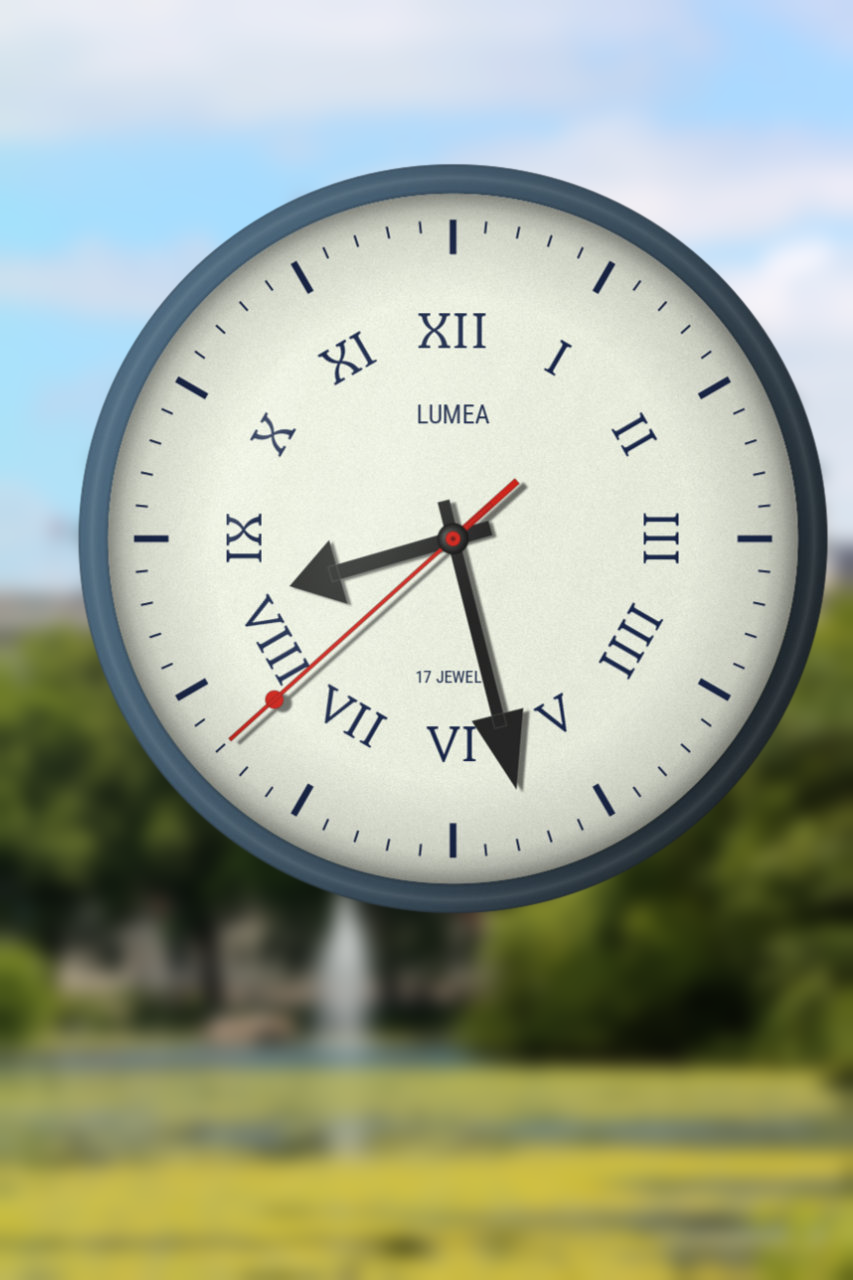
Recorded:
8,27,38
